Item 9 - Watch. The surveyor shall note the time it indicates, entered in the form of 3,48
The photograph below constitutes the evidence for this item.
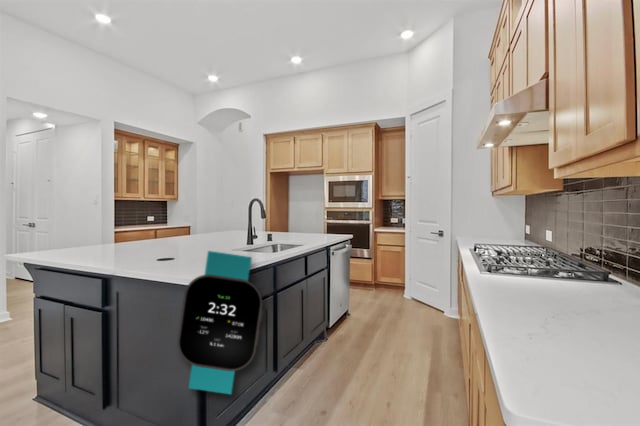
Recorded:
2,32
